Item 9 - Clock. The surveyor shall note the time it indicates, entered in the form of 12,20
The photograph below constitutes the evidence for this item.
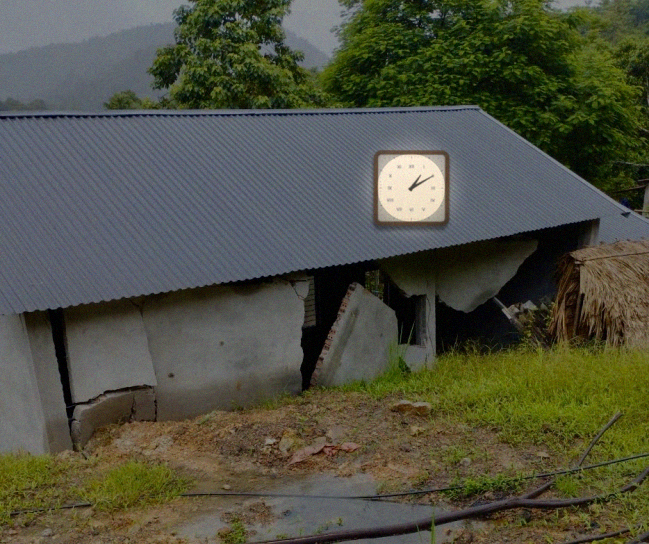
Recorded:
1,10
